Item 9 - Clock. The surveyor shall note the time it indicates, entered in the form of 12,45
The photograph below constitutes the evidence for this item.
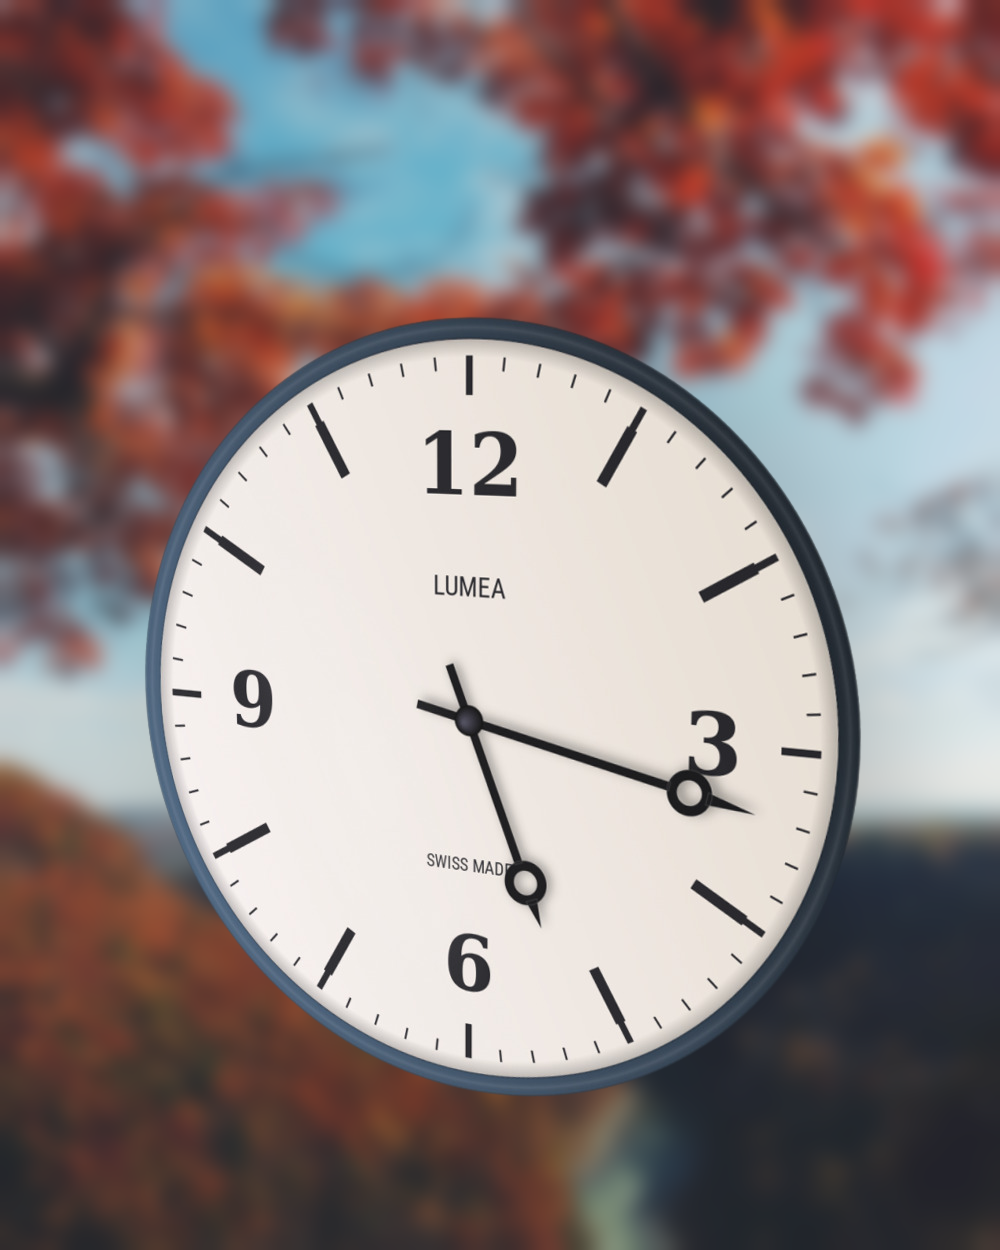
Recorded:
5,17
